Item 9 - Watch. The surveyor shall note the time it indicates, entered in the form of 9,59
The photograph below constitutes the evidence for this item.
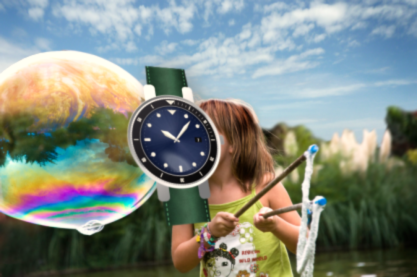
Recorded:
10,07
